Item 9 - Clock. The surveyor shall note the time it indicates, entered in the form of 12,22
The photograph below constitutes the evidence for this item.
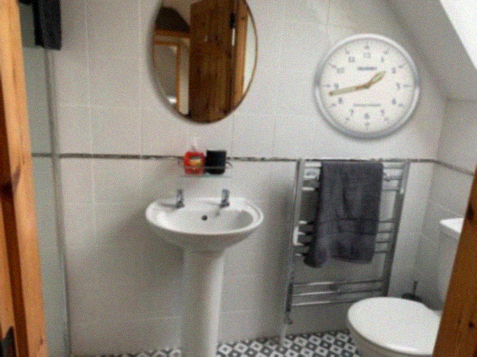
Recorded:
1,43
